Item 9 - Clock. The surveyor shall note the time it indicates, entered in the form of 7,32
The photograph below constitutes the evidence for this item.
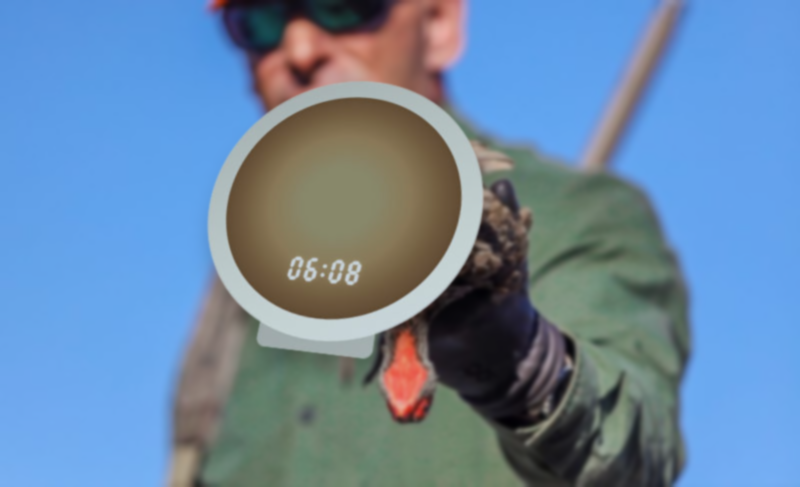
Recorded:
6,08
